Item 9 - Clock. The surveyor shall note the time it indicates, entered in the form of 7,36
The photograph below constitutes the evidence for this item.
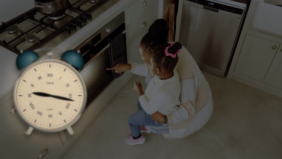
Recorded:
9,17
